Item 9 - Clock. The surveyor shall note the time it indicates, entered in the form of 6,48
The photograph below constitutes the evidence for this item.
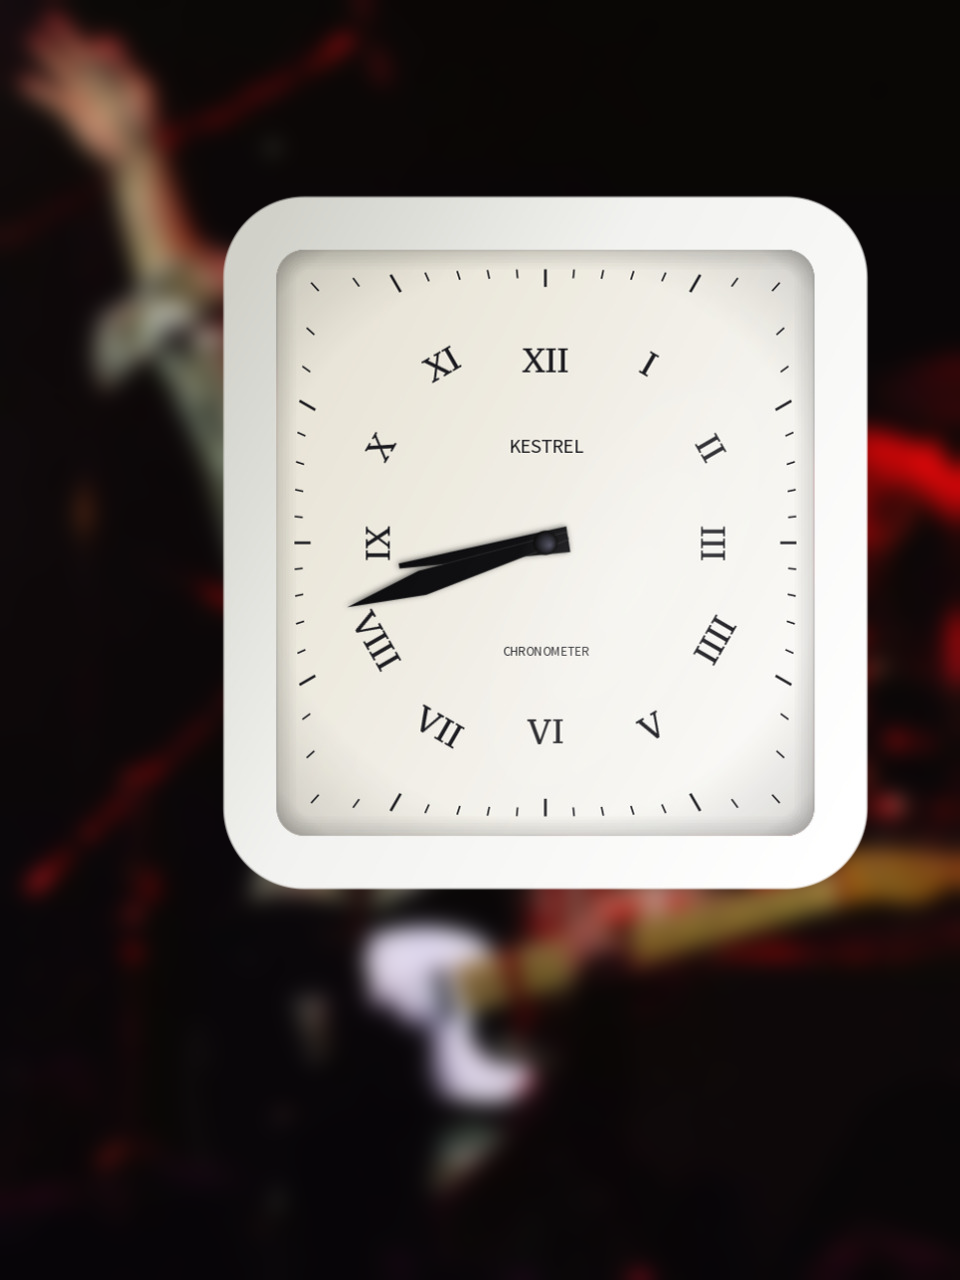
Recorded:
8,42
